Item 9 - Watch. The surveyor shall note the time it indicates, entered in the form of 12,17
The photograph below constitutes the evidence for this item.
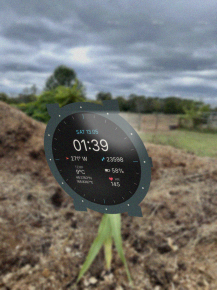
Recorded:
1,39
